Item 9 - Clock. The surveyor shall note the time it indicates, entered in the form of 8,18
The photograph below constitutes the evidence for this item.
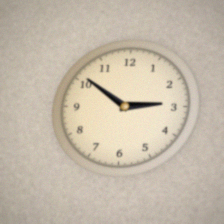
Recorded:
2,51
